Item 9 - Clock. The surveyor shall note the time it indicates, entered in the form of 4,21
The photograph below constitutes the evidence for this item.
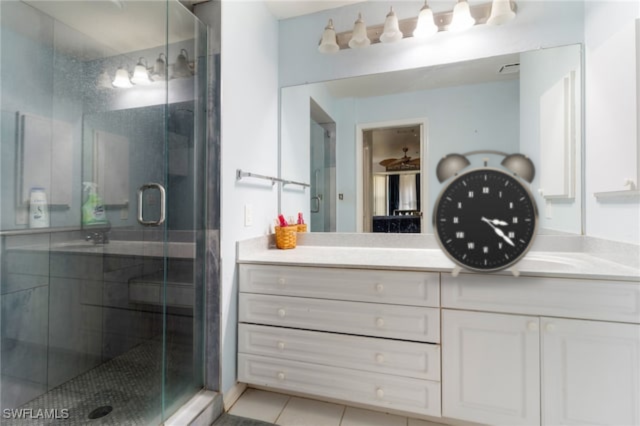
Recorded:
3,22
